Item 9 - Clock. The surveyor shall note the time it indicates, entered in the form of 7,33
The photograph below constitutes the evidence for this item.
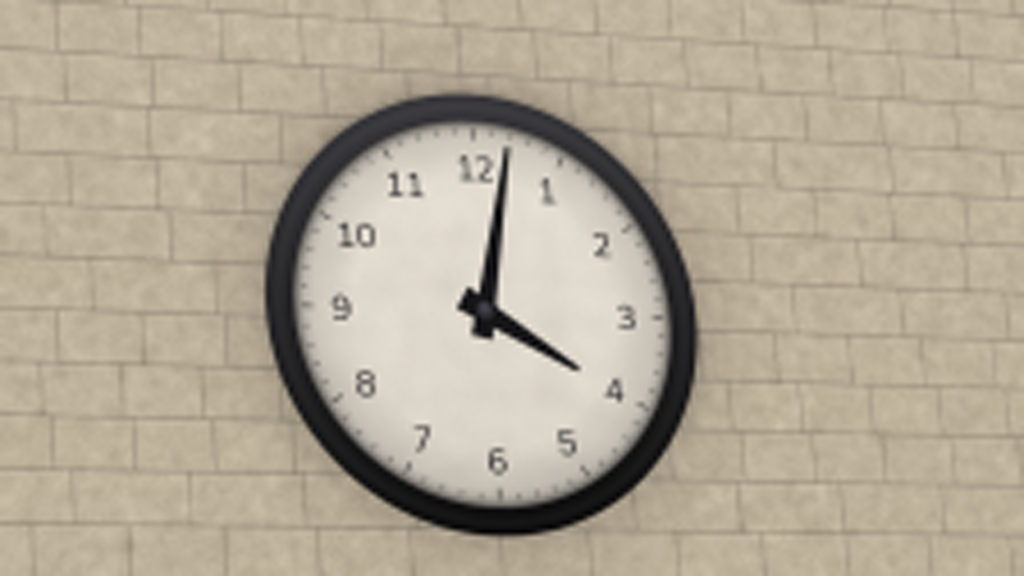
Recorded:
4,02
